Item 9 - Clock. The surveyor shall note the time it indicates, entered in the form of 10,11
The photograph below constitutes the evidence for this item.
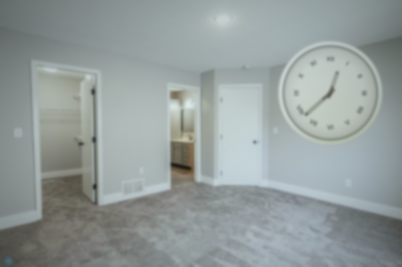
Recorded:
12,38
